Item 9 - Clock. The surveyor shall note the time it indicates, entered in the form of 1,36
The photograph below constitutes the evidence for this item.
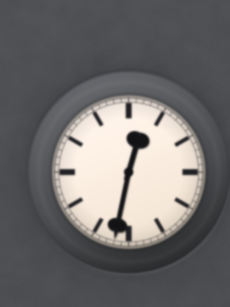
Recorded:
12,32
